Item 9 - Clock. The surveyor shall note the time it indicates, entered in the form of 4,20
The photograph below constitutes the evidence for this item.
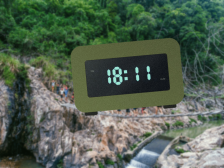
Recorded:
18,11
